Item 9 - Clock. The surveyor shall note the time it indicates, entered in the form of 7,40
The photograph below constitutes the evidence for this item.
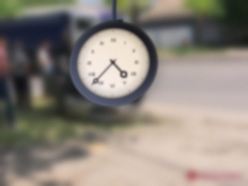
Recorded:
4,37
